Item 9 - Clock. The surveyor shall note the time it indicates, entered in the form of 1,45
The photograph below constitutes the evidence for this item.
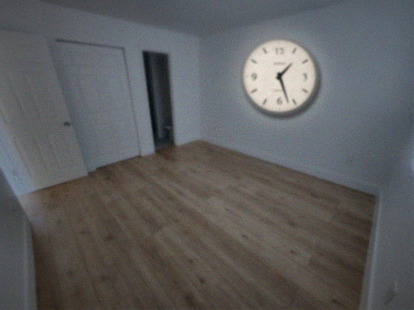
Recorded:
1,27
